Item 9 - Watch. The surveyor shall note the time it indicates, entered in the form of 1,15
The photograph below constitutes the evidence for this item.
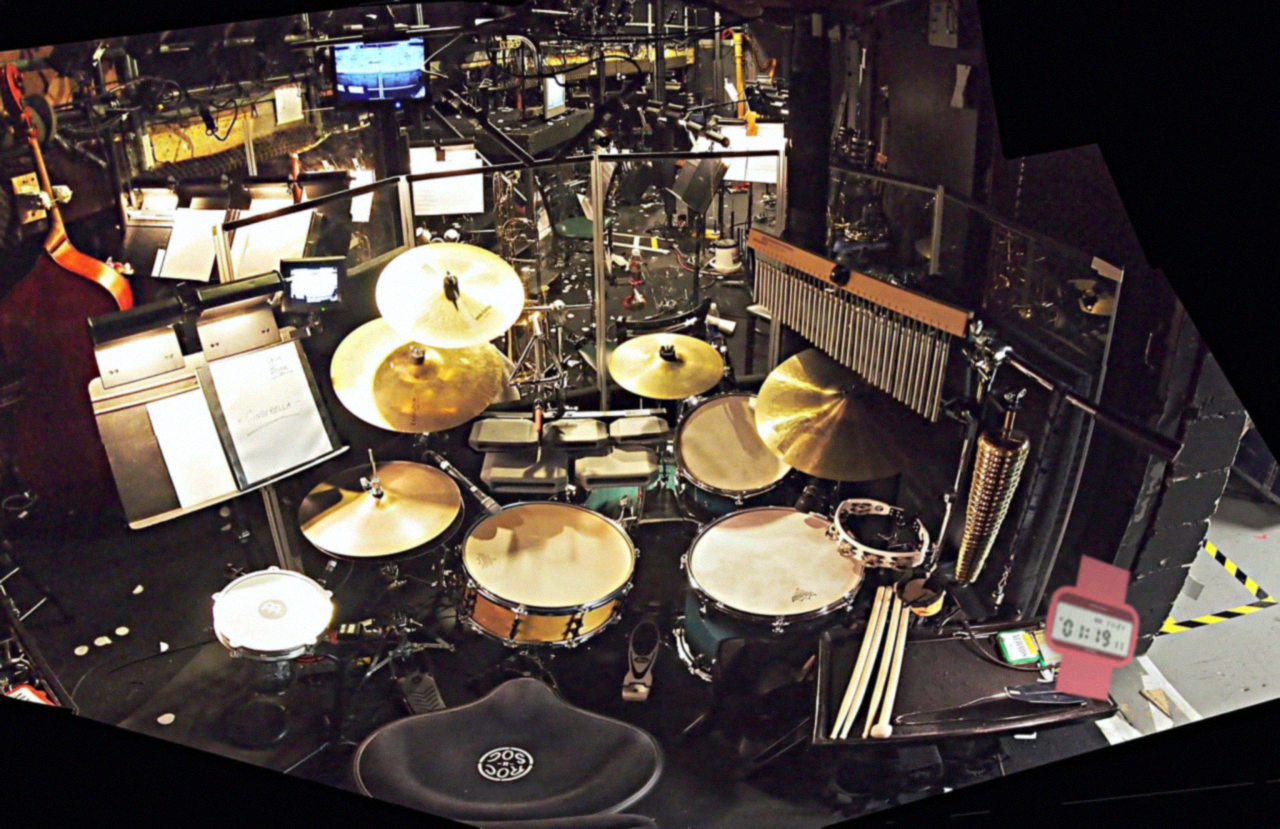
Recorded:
1,19
